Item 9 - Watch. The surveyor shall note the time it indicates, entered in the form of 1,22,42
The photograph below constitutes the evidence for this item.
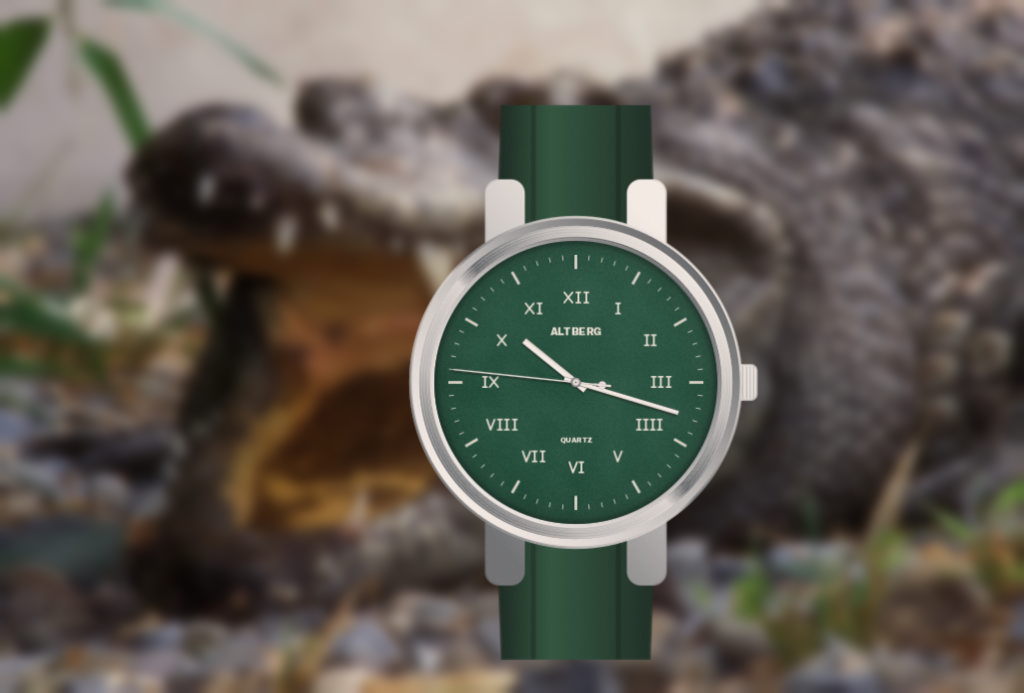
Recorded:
10,17,46
